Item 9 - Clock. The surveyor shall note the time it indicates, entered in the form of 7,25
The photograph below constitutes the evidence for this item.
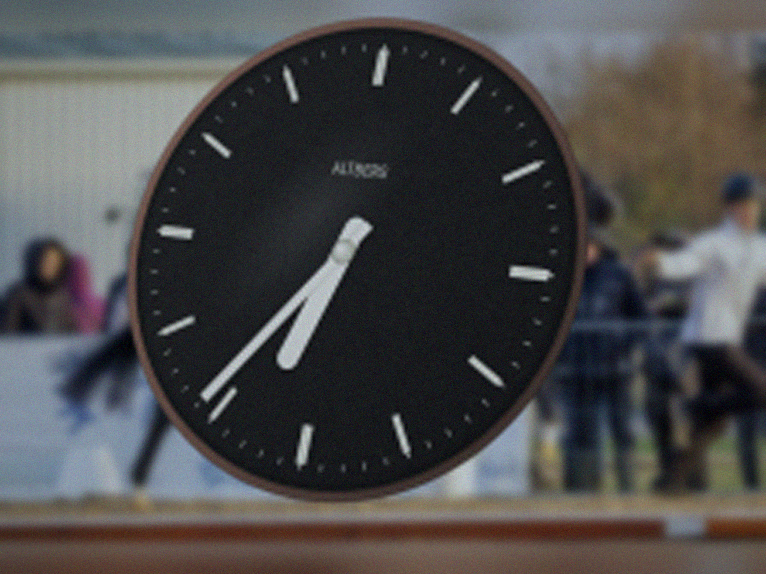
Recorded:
6,36
